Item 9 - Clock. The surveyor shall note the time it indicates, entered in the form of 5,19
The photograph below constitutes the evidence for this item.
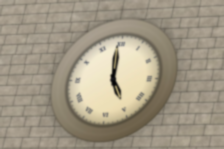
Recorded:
4,59
